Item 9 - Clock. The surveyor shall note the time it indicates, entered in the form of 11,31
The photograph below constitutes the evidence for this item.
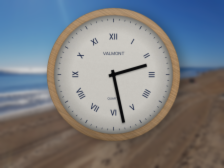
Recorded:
2,28
